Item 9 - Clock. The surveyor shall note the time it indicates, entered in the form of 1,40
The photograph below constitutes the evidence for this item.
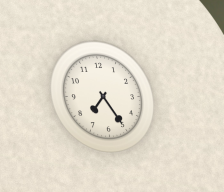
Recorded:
7,25
